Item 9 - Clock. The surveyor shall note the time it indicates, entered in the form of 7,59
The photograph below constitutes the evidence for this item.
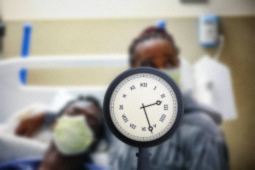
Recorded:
2,27
